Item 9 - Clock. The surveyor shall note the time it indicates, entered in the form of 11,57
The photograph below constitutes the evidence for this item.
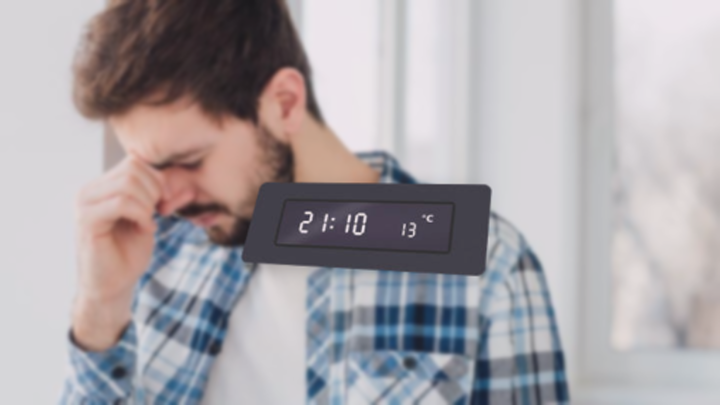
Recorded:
21,10
